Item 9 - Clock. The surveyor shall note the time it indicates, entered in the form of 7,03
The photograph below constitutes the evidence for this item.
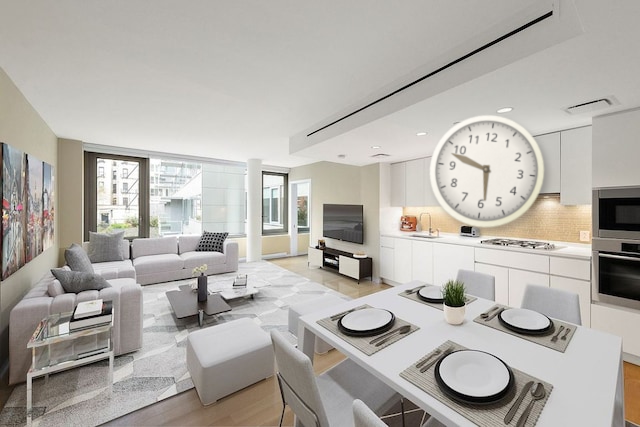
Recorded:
5,48
